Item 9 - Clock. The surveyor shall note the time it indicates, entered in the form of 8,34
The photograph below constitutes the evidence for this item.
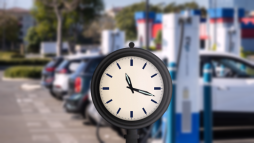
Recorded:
11,18
